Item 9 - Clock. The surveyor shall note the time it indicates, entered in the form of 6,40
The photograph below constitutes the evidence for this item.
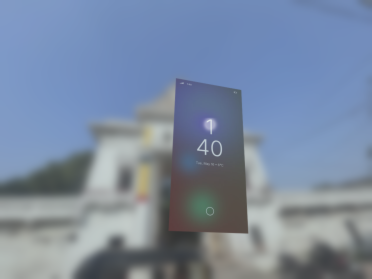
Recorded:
1,40
